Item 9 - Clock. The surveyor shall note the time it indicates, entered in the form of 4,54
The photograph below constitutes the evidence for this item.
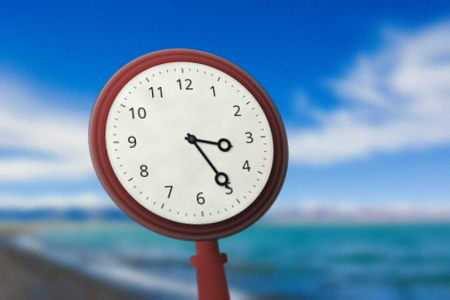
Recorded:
3,25
